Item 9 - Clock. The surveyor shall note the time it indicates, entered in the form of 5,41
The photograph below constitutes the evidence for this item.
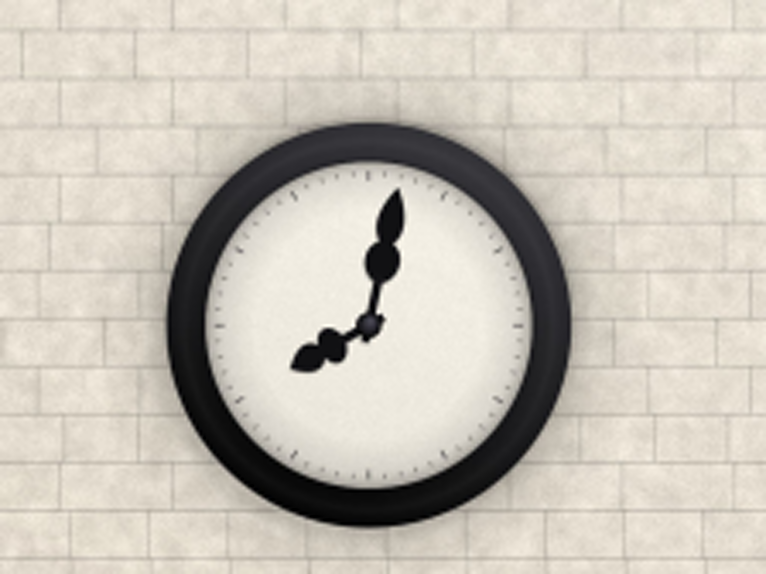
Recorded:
8,02
